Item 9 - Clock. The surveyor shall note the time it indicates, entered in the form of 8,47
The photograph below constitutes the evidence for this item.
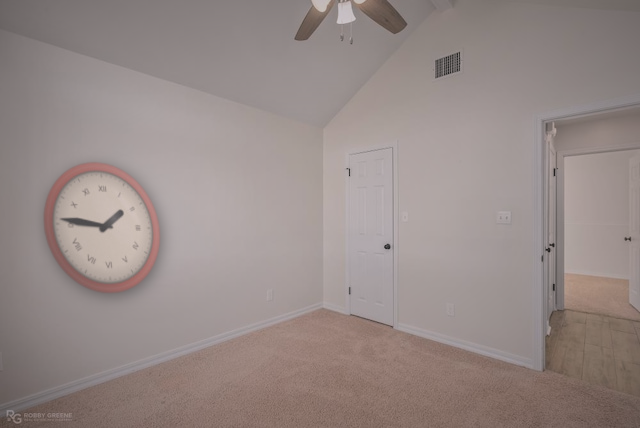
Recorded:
1,46
